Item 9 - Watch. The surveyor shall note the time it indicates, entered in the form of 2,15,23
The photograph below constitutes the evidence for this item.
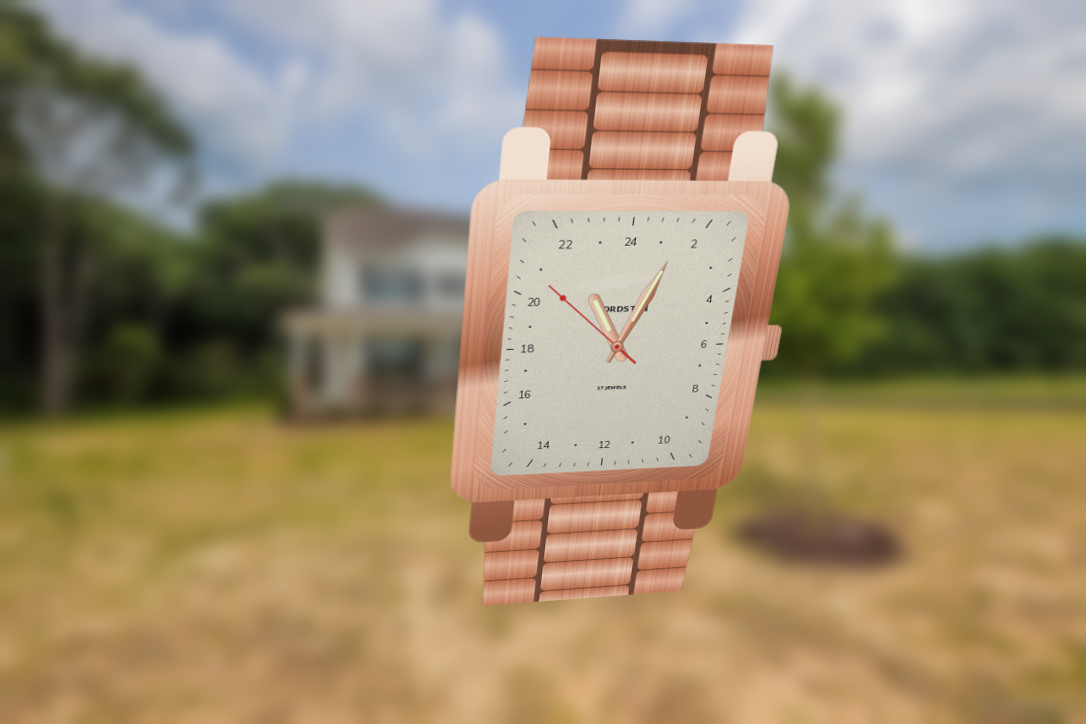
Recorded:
22,03,52
